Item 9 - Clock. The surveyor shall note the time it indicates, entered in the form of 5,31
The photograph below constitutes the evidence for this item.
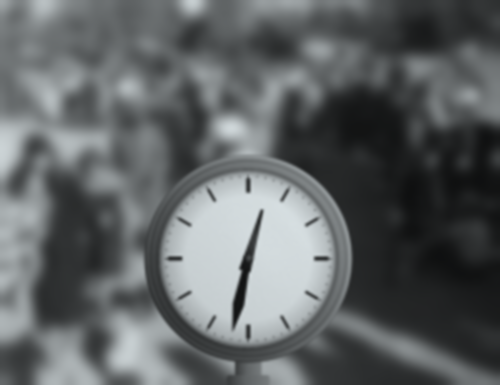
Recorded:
12,32
